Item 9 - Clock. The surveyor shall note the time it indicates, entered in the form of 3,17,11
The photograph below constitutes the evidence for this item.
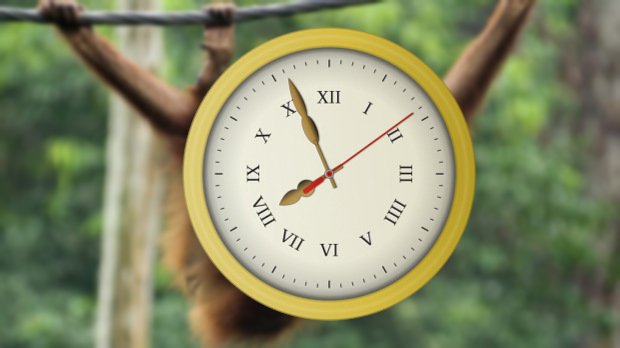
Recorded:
7,56,09
